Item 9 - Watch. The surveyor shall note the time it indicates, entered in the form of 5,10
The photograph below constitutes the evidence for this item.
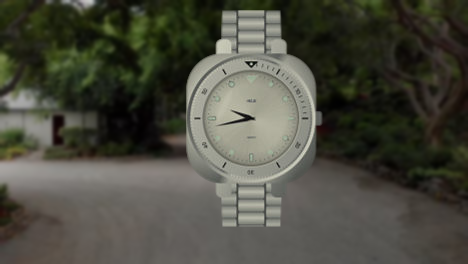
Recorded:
9,43
